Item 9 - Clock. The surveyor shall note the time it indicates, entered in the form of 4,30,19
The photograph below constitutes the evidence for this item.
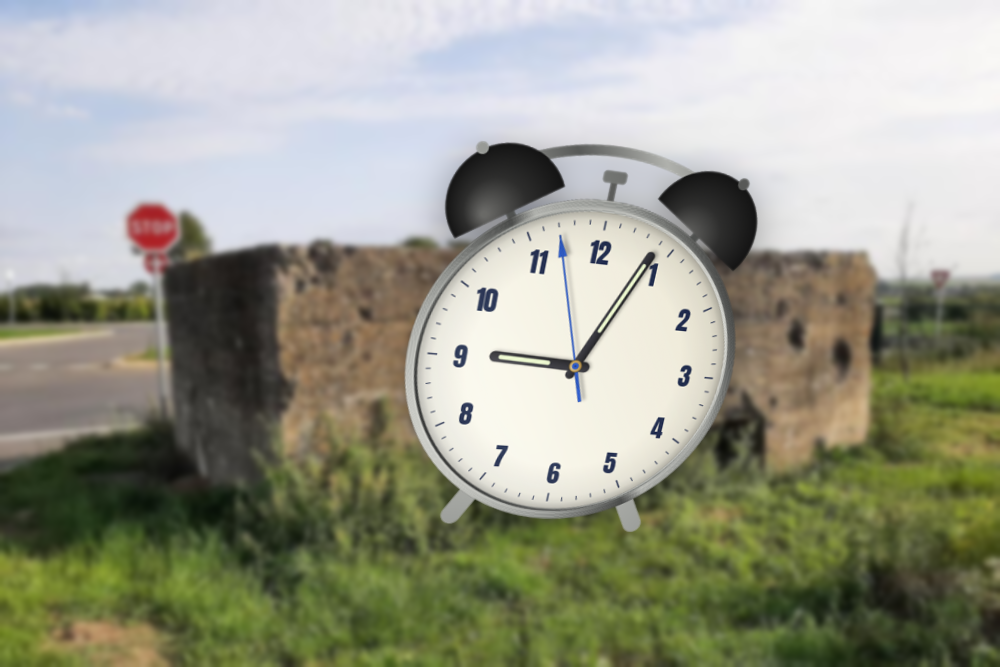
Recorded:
9,03,57
